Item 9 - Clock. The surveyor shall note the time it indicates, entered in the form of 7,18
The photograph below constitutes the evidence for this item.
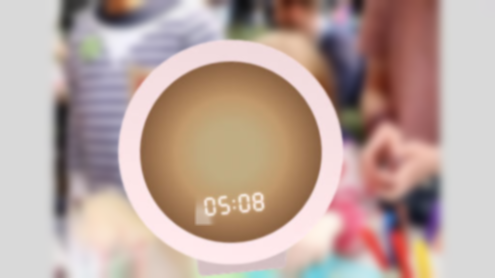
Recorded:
5,08
